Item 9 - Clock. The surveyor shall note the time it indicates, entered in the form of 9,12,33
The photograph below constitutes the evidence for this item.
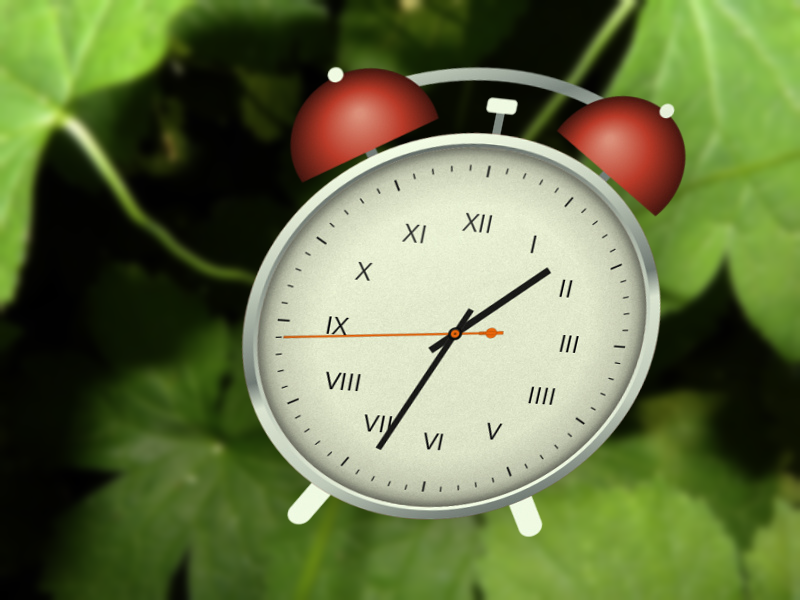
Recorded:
1,33,44
